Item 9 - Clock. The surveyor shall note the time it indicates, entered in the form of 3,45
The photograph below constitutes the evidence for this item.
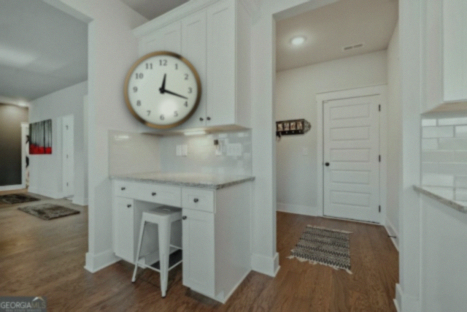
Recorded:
12,18
